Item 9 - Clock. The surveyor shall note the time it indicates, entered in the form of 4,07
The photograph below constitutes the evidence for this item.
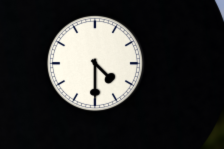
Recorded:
4,30
